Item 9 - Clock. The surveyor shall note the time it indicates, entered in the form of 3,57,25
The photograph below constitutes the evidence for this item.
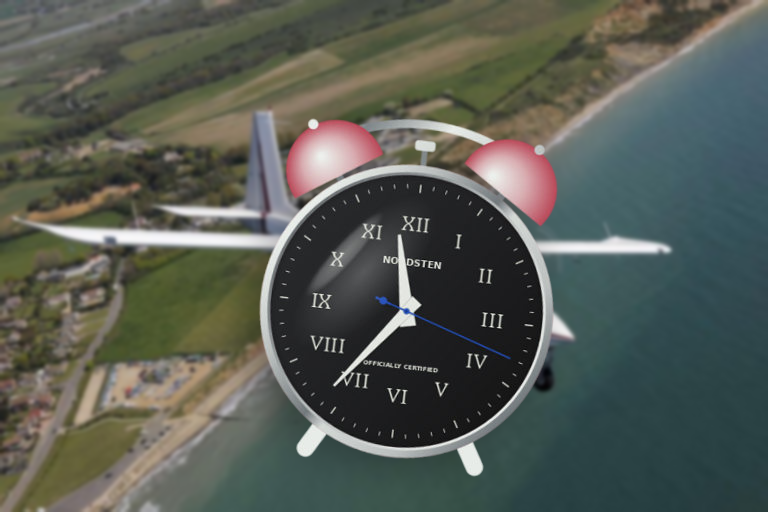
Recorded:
11,36,18
